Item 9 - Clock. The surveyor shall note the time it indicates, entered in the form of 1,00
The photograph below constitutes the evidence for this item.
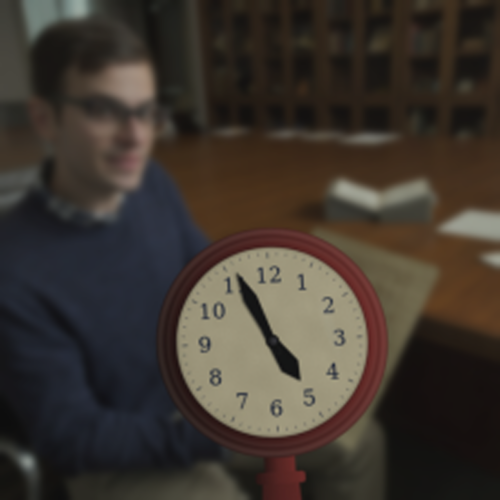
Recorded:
4,56
